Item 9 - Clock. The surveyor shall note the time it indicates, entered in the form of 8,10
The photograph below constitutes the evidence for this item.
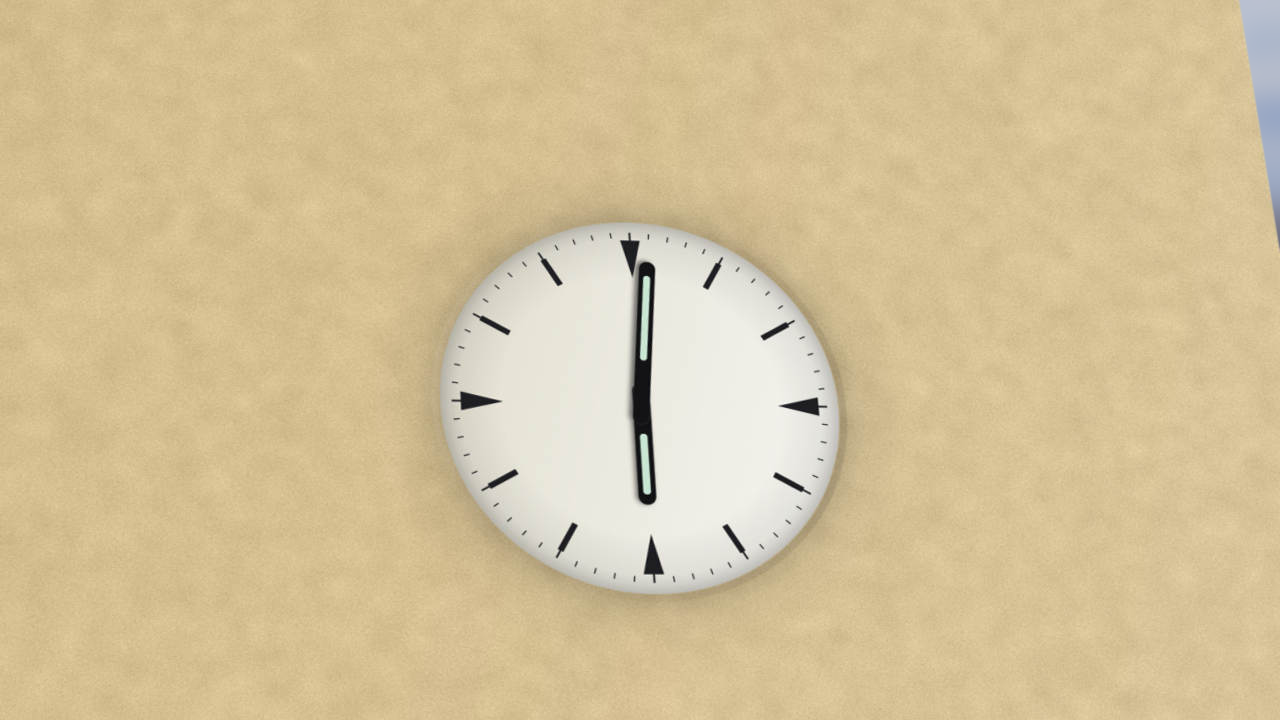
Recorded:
6,01
